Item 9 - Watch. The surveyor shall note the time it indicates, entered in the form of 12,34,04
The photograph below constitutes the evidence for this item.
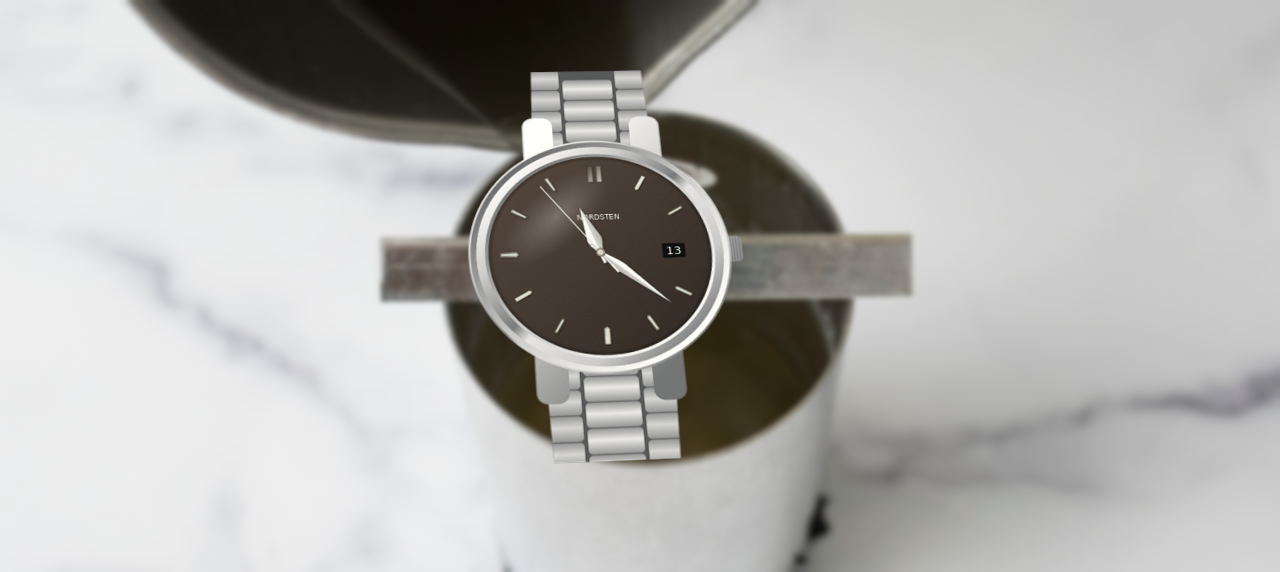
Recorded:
11,21,54
